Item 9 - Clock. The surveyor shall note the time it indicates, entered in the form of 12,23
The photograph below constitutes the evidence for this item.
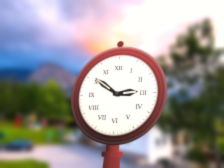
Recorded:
2,51
